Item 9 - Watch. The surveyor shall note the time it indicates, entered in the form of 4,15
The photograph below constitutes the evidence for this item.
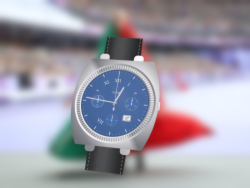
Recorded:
12,46
